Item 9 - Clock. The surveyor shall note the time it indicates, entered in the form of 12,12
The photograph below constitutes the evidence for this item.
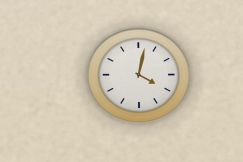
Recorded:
4,02
